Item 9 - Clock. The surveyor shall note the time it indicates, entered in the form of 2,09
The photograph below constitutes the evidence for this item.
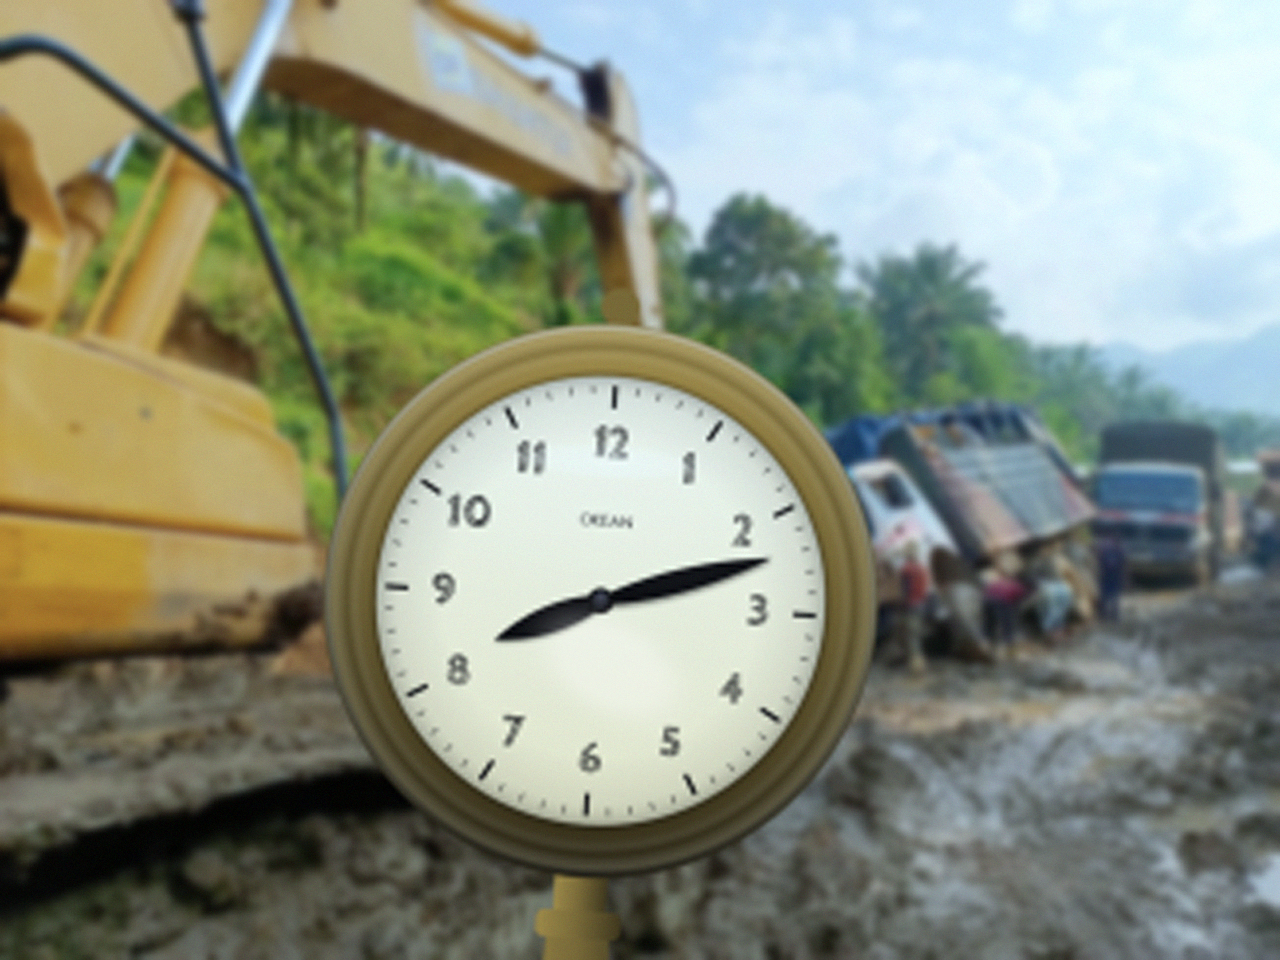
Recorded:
8,12
